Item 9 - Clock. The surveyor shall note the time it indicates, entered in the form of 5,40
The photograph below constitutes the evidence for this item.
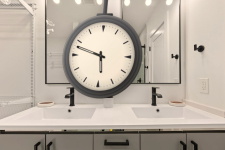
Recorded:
5,48
